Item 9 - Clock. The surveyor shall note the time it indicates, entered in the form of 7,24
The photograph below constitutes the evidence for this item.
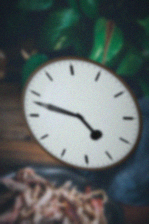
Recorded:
4,48
